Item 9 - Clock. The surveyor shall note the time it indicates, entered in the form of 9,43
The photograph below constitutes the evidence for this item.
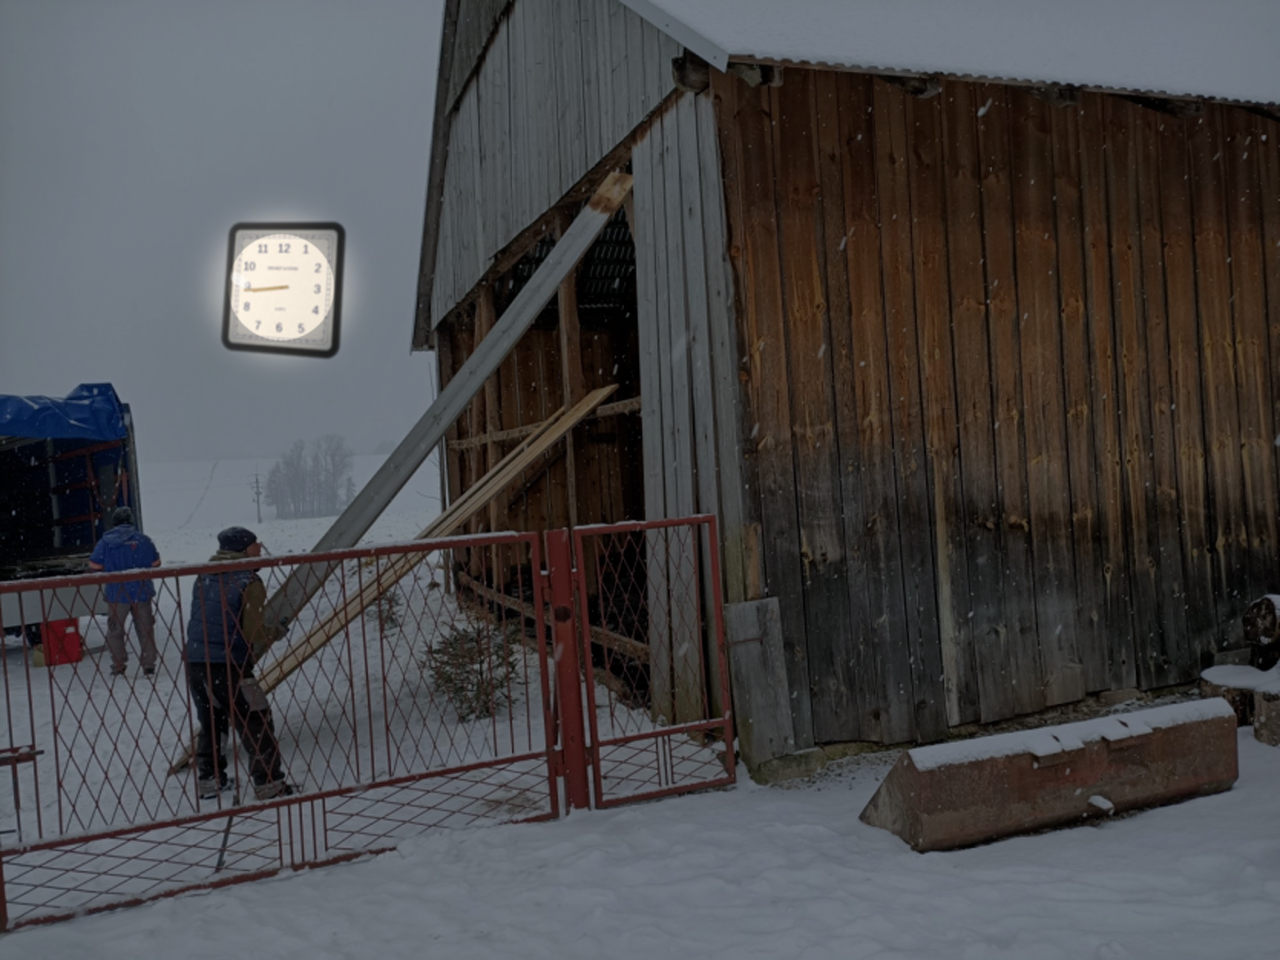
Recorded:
8,44
